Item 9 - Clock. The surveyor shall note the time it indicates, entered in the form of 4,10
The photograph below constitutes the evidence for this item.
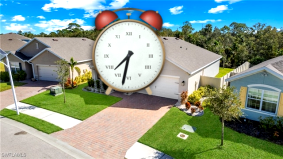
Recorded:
7,32
